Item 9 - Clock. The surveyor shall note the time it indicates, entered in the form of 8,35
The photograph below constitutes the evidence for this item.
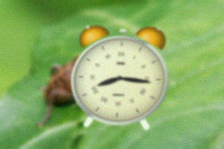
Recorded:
8,16
